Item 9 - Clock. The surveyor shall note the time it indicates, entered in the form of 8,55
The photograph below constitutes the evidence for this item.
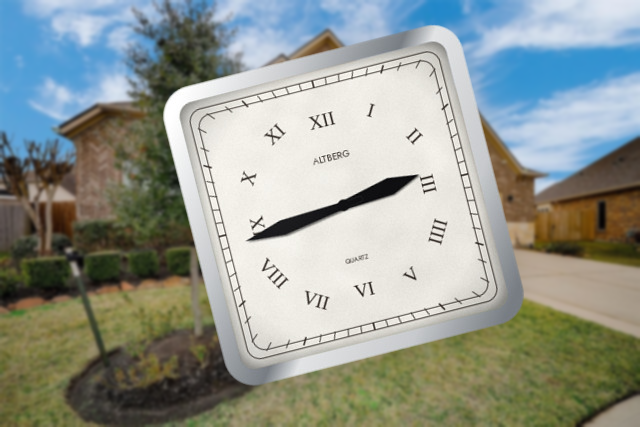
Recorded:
2,44
